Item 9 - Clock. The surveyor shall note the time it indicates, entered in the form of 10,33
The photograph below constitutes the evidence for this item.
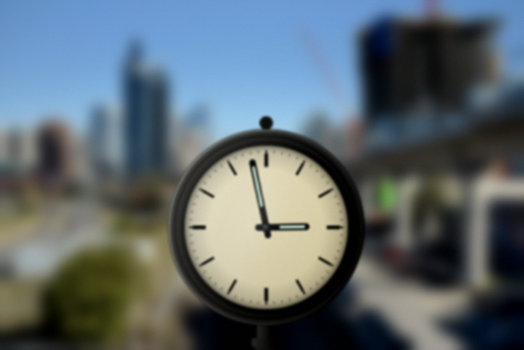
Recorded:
2,58
